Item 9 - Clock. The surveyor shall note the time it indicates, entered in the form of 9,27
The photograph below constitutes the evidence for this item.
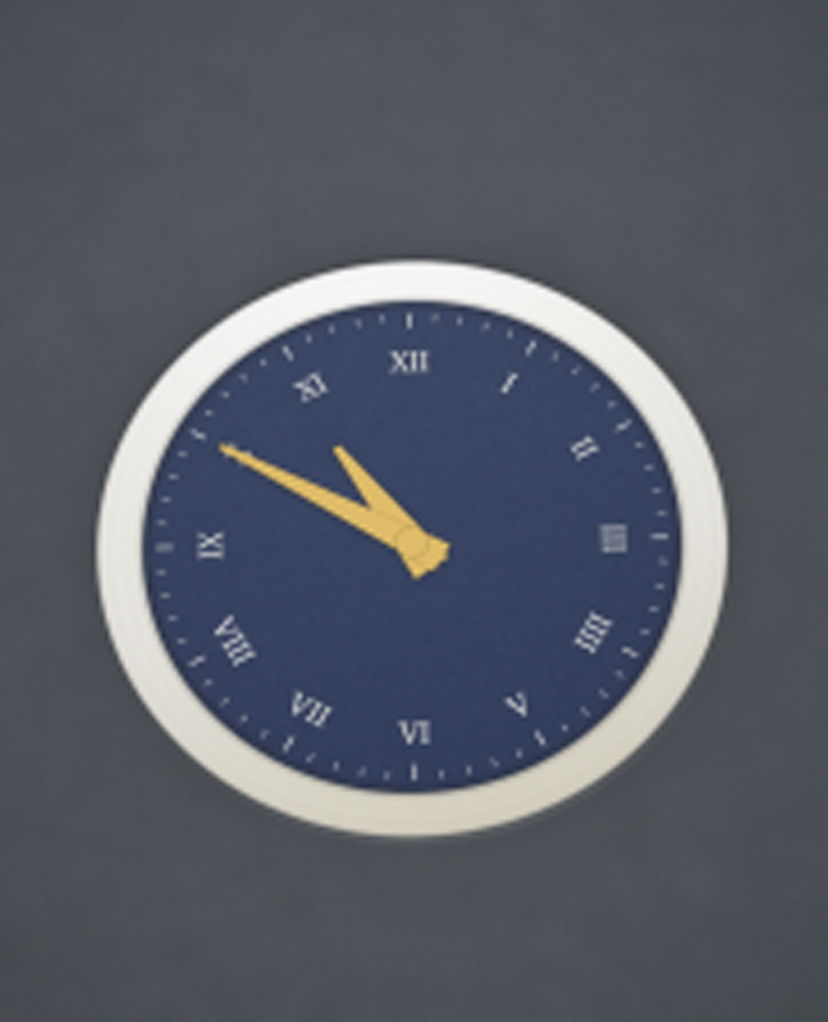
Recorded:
10,50
